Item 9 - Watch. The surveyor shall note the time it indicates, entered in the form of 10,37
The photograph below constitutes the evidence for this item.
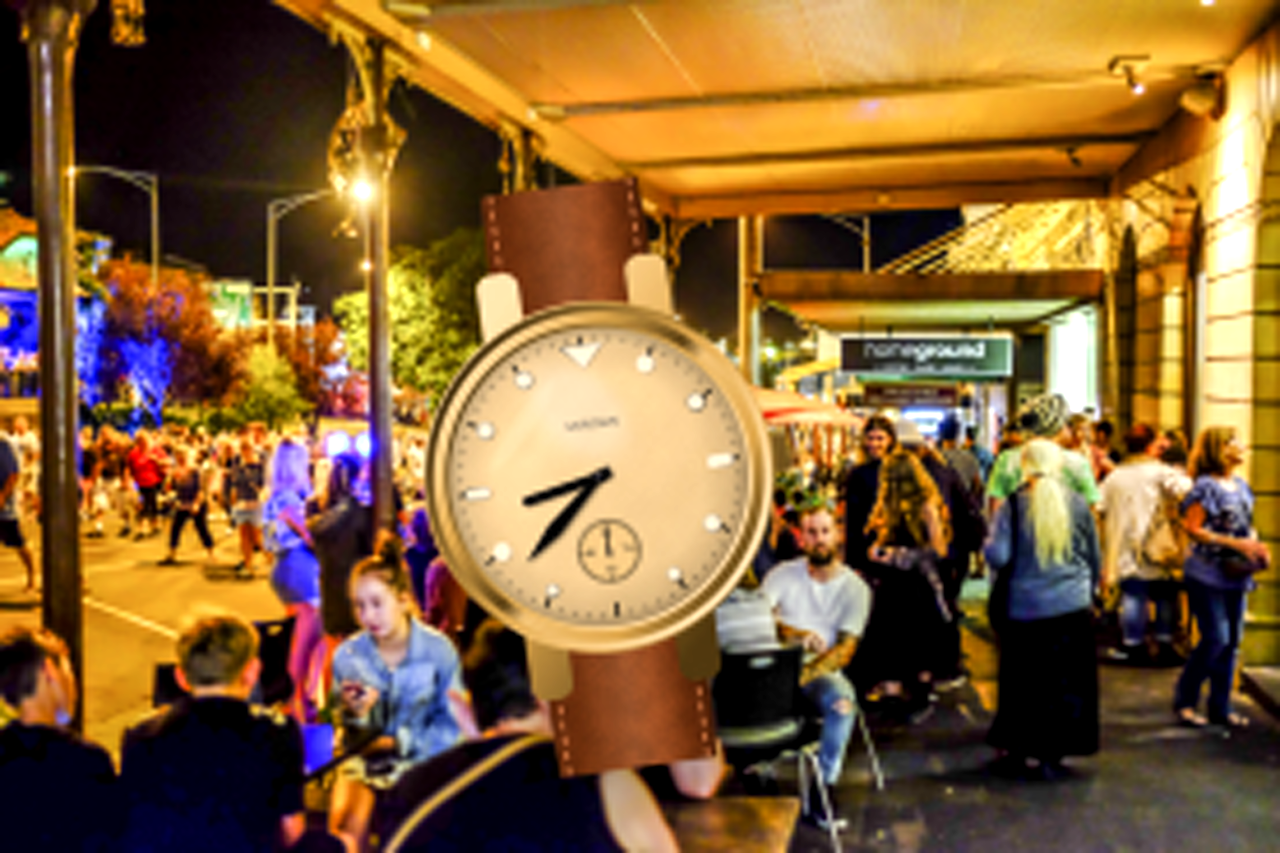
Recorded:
8,38
